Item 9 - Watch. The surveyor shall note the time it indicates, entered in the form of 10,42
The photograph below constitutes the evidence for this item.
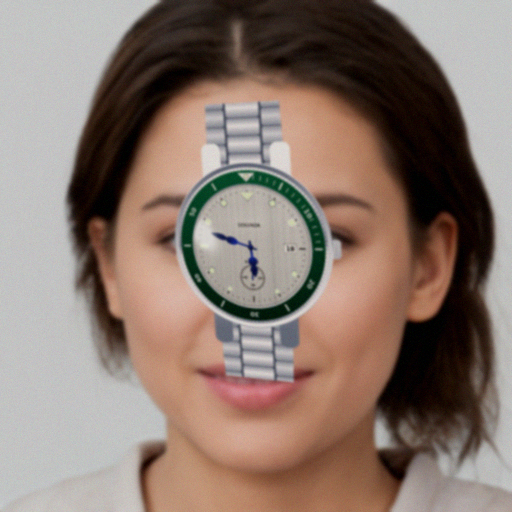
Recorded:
5,48
